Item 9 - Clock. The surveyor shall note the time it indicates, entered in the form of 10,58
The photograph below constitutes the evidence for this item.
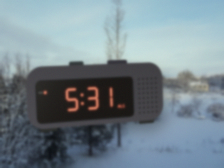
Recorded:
5,31
